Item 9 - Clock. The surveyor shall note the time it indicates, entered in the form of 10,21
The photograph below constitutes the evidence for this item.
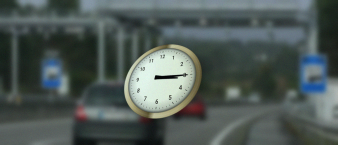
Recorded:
3,15
